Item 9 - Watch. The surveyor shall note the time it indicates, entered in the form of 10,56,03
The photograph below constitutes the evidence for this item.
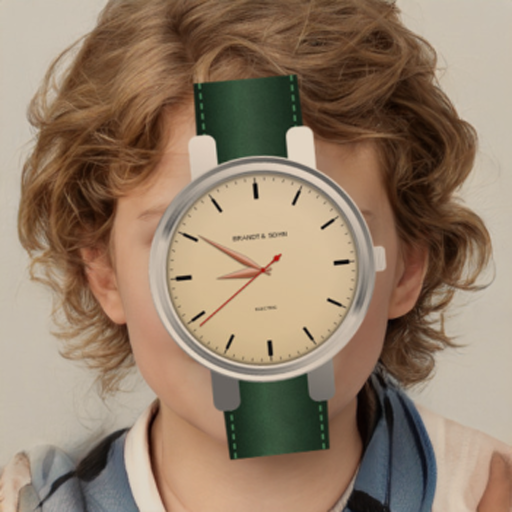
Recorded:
8,50,39
